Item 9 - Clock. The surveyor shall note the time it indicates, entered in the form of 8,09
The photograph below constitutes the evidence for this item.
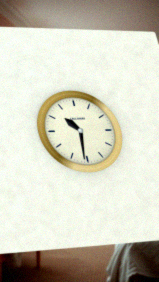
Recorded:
10,31
